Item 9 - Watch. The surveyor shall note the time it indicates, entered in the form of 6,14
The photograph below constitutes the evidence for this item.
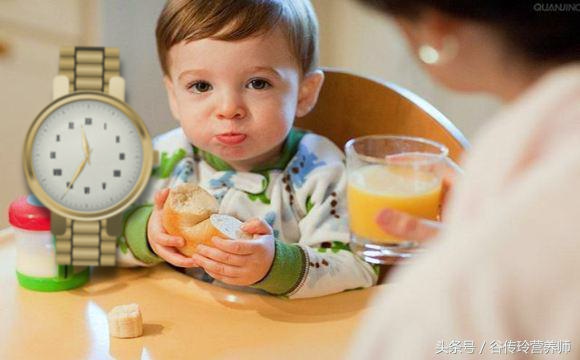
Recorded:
11,35
